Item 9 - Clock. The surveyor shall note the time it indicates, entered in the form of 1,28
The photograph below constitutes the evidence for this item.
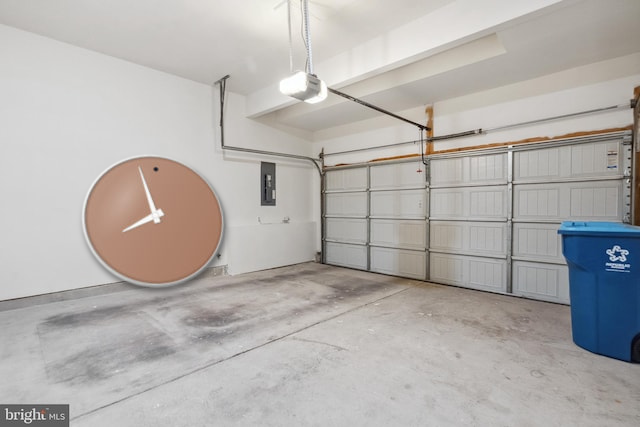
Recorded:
7,57
